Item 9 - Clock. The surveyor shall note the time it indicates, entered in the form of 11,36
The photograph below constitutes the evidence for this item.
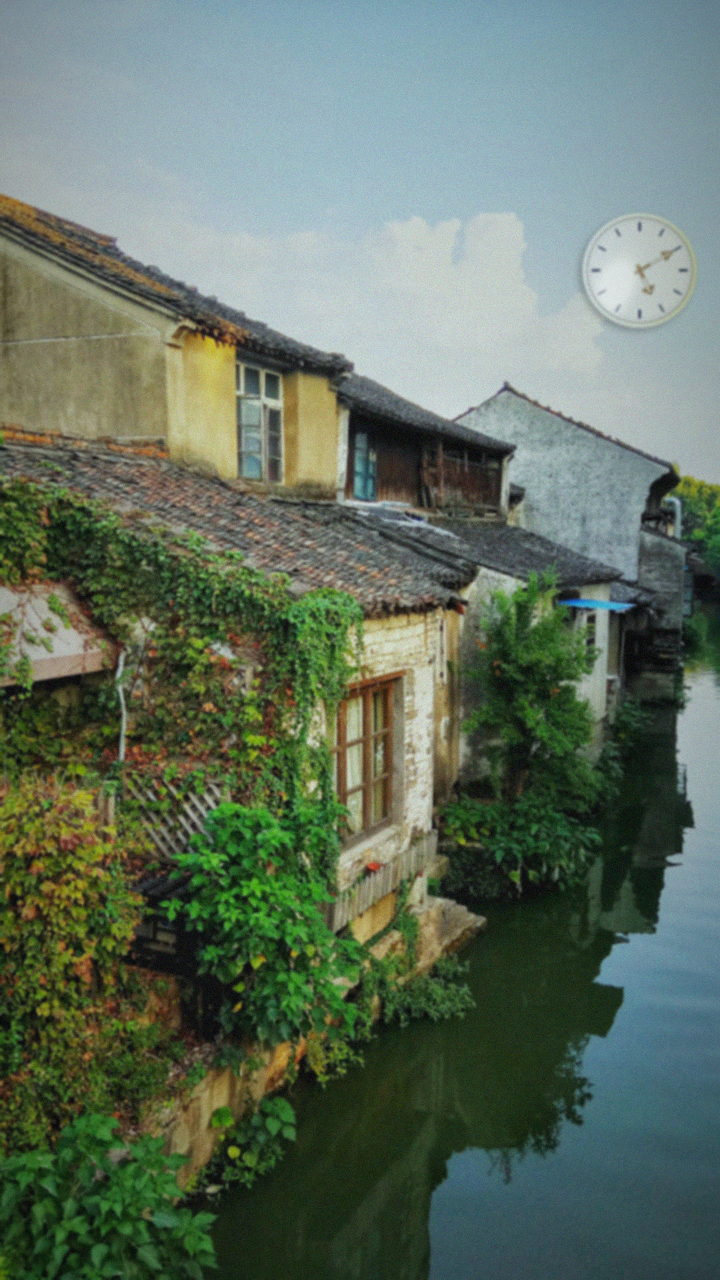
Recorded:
5,10
